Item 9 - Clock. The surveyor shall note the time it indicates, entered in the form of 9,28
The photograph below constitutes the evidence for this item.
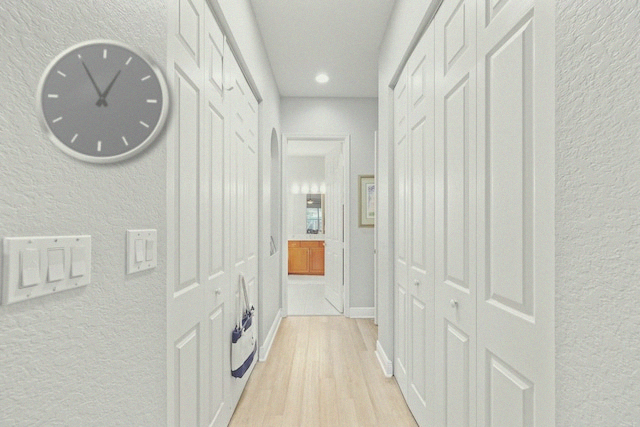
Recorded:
12,55
